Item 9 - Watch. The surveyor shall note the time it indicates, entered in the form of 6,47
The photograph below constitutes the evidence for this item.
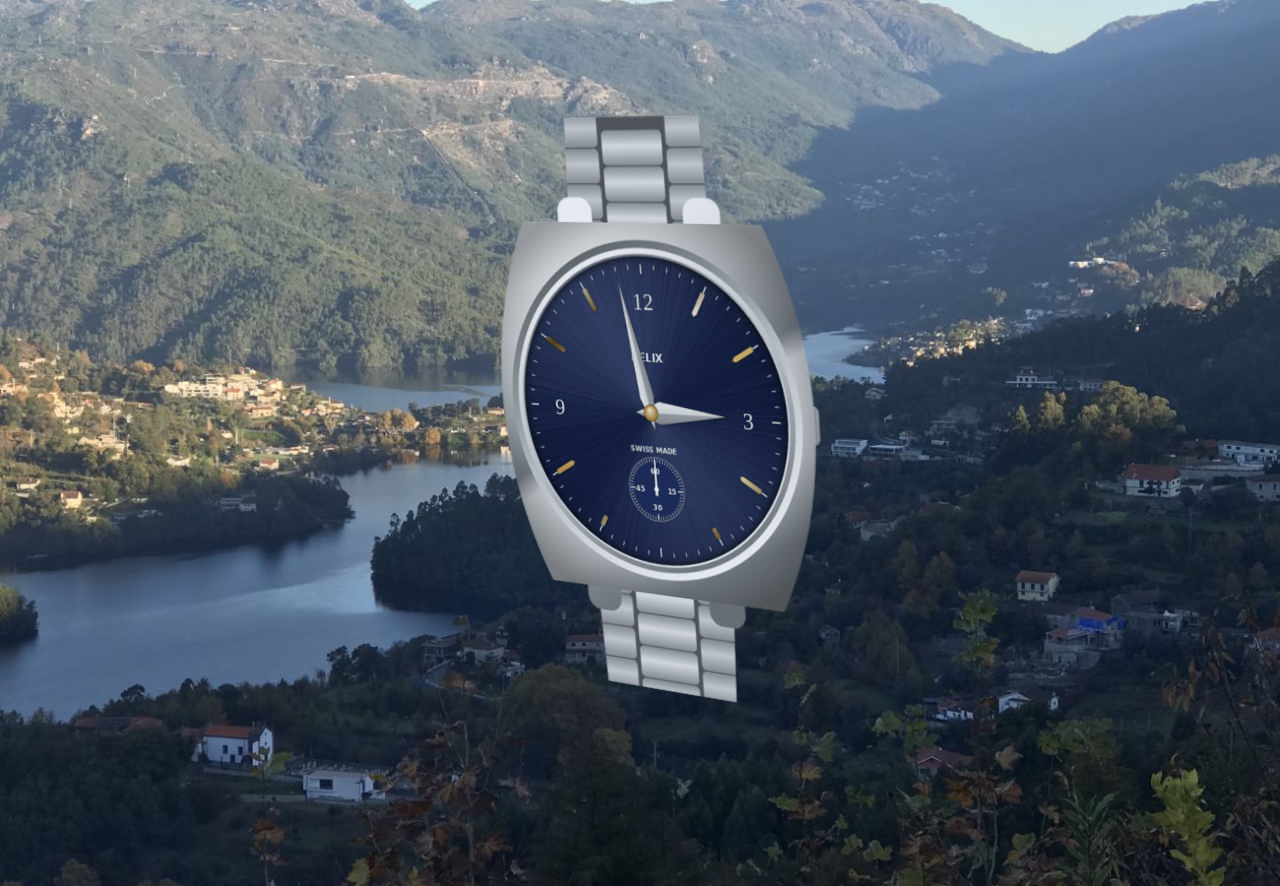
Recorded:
2,58
